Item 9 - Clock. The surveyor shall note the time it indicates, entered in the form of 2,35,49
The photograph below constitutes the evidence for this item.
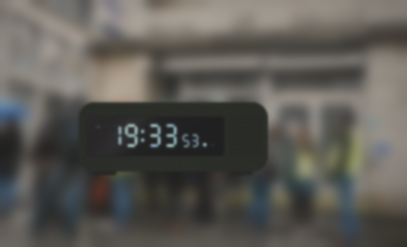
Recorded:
19,33,53
